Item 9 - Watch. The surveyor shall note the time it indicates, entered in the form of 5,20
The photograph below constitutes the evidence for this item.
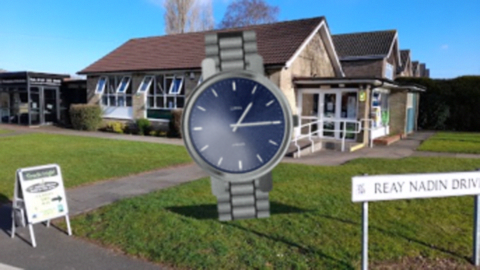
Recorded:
1,15
